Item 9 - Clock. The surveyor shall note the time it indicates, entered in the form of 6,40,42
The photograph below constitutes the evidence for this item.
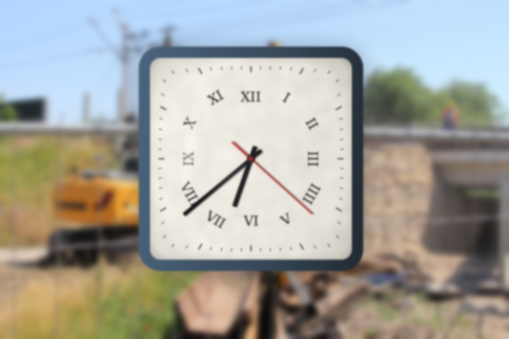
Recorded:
6,38,22
